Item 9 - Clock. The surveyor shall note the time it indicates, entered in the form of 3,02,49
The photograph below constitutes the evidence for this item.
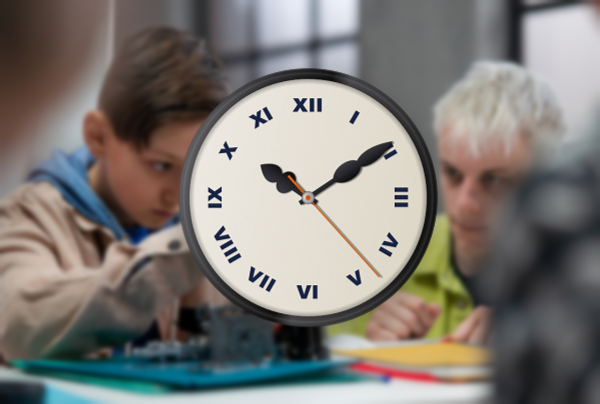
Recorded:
10,09,23
